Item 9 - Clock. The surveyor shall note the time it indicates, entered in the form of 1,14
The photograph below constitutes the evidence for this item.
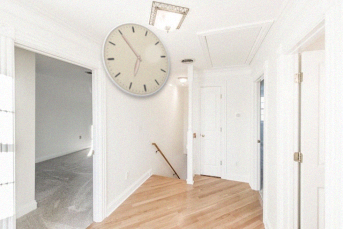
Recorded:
6,55
